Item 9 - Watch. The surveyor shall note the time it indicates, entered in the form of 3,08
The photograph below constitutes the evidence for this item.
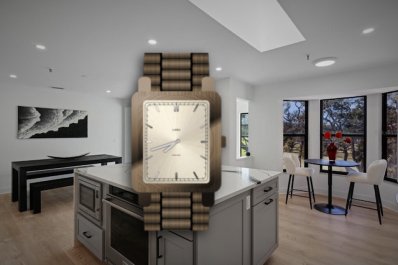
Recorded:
7,42
